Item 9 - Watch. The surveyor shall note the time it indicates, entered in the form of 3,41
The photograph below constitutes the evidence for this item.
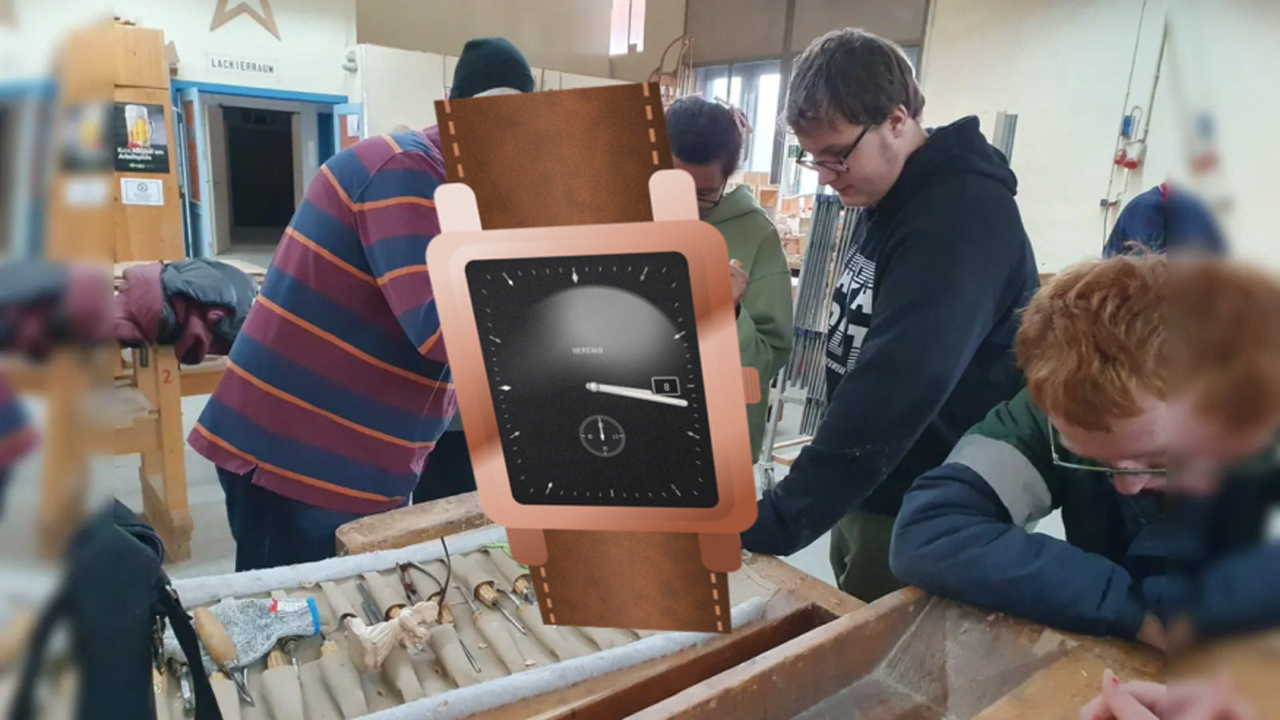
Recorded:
3,17
